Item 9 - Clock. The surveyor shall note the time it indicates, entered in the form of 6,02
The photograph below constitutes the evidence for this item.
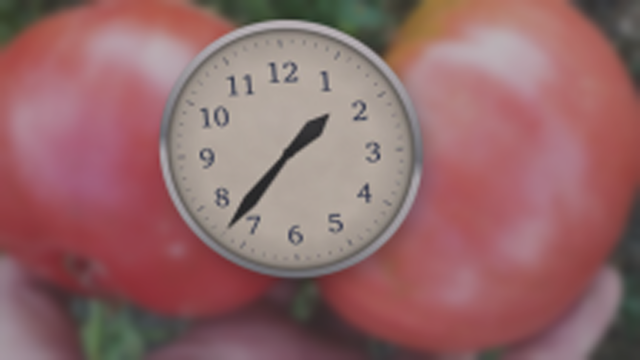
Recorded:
1,37
